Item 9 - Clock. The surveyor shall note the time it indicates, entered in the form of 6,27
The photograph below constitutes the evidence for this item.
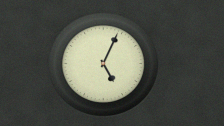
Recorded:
5,04
